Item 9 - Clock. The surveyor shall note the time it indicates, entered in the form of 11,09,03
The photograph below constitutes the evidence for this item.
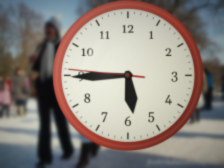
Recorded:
5,44,46
